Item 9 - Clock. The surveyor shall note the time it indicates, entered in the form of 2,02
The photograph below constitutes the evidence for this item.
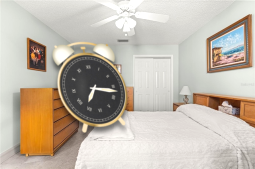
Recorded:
7,17
